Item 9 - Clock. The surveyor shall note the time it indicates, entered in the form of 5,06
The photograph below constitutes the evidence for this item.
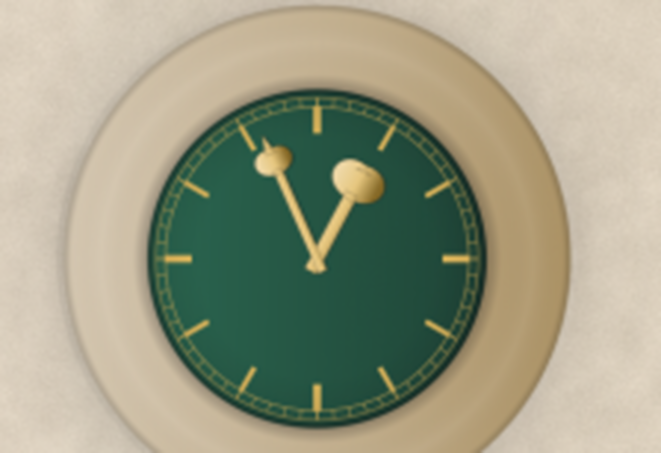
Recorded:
12,56
